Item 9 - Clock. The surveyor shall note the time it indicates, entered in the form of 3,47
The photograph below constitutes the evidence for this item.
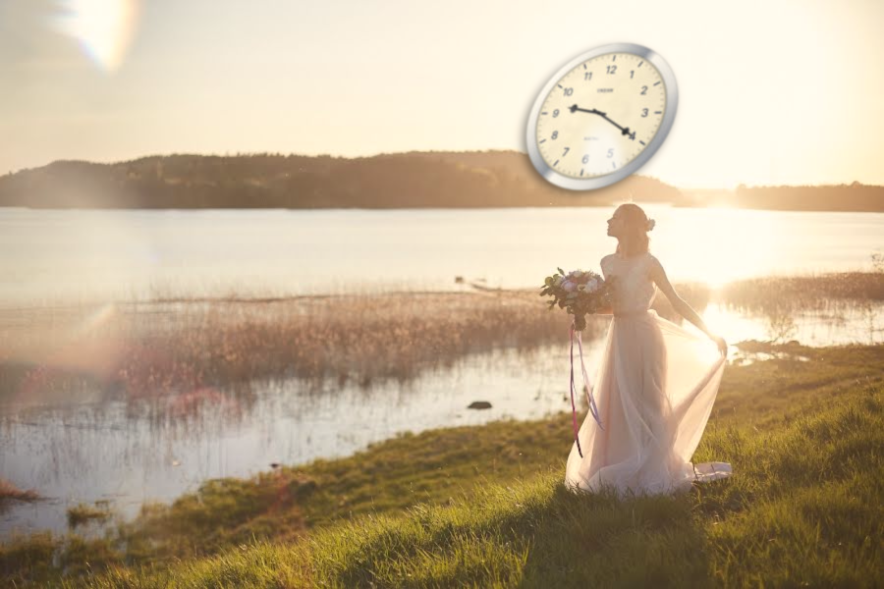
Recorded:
9,20
